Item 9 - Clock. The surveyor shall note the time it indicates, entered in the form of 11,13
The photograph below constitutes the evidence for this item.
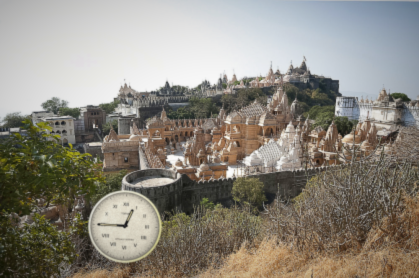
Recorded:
12,45
